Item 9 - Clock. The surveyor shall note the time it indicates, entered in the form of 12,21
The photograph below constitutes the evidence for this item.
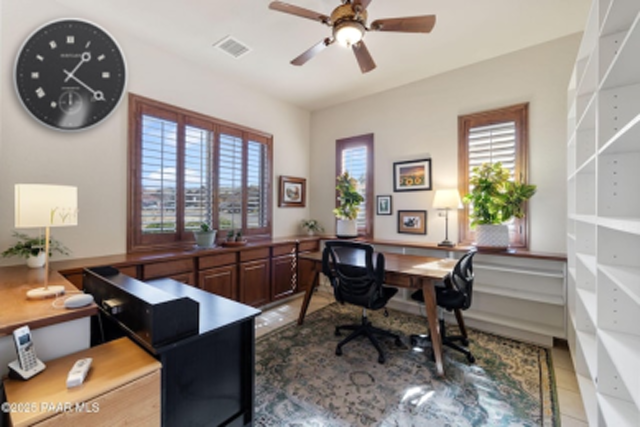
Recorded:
1,21
